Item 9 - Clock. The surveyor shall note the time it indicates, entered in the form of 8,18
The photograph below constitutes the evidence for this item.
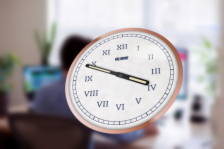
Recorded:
3,49
